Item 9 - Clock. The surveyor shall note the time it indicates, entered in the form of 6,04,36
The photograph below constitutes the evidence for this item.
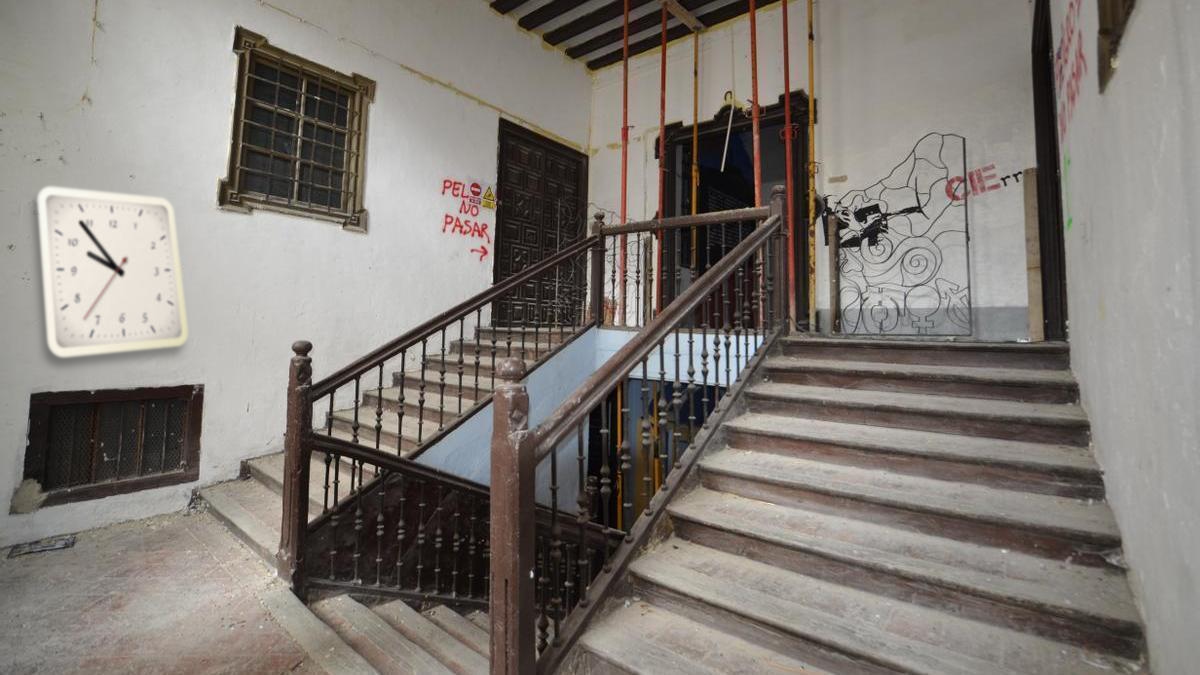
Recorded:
9,53,37
